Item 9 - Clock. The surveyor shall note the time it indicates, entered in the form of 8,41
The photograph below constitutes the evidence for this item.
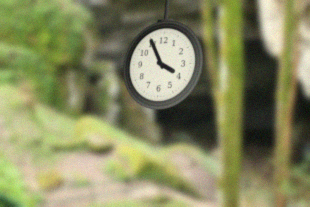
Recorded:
3,55
